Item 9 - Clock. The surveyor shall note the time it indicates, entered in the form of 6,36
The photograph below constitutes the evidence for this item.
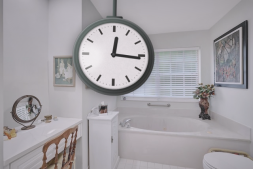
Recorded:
12,16
